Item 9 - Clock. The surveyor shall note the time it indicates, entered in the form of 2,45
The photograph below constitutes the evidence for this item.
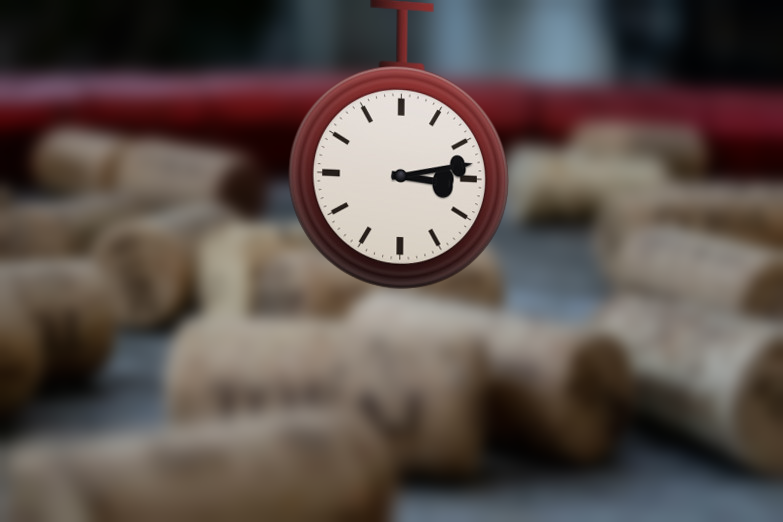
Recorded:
3,13
